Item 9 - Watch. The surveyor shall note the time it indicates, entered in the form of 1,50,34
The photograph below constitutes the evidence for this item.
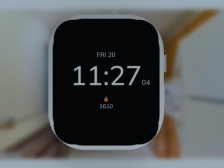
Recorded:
11,27,04
